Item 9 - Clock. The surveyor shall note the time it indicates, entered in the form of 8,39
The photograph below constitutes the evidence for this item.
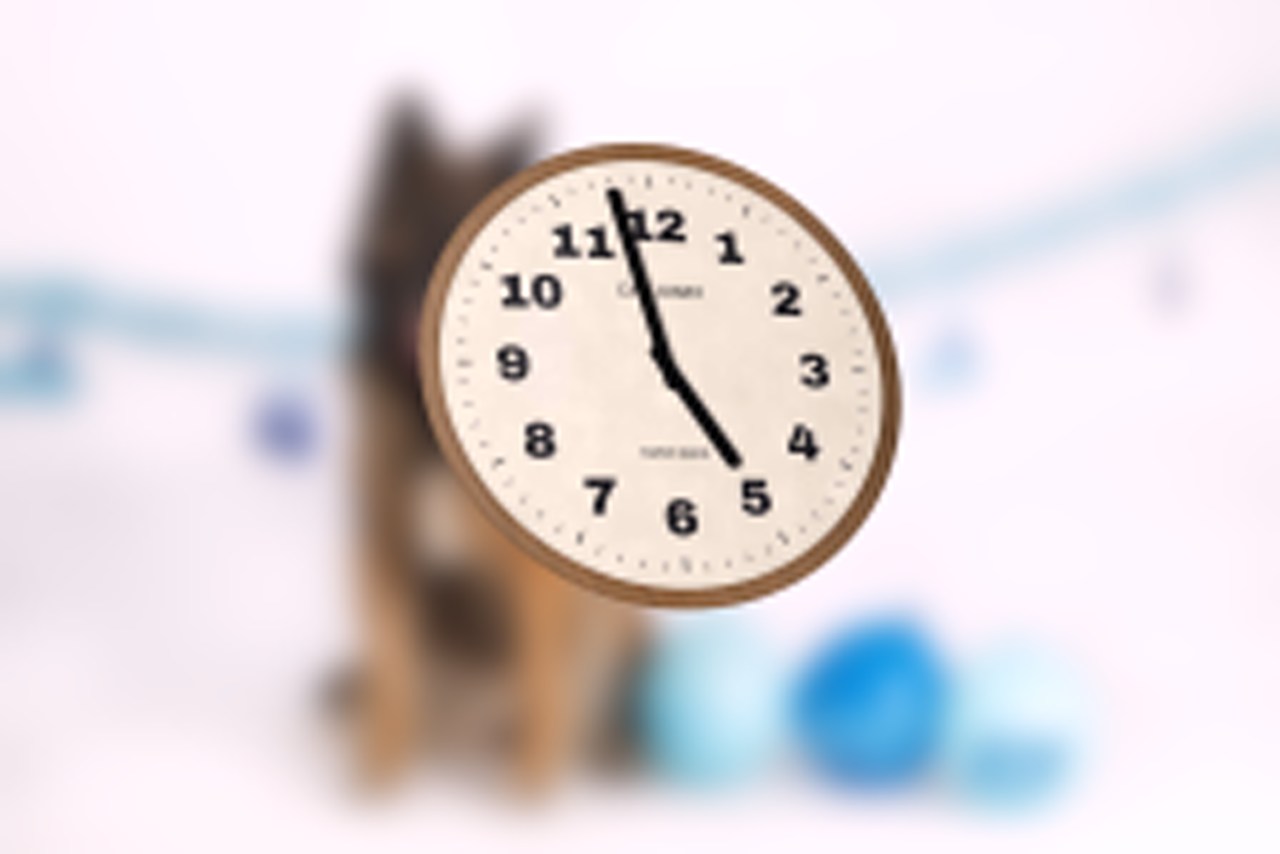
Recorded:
4,58
